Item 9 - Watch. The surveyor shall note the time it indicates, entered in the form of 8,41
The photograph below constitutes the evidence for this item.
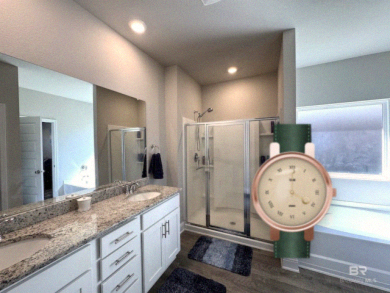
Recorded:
4,00
